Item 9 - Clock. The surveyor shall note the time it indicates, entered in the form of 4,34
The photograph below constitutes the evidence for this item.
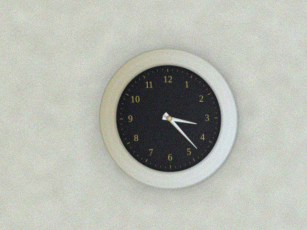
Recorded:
3,23
